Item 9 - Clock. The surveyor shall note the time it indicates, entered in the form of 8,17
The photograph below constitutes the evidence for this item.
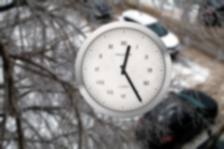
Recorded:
12,25
